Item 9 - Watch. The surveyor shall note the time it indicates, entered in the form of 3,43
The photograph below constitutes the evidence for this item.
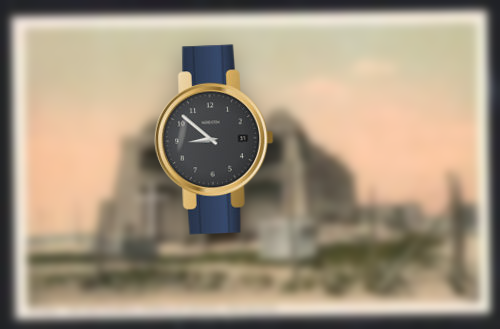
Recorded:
8,52
